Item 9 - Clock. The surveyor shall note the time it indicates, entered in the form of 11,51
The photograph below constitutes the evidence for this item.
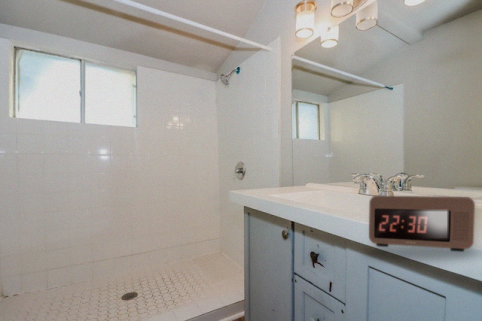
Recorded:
22,30
